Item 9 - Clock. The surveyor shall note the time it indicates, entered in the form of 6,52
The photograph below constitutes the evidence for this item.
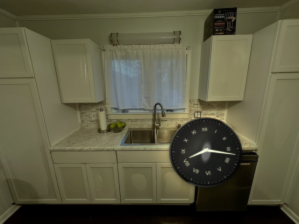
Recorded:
8,17
